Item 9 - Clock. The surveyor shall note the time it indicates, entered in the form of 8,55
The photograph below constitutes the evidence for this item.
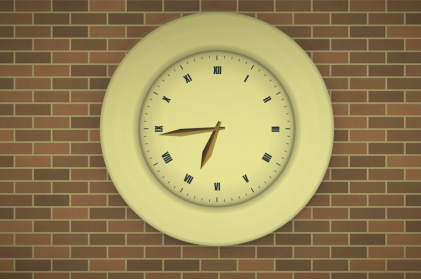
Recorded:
6,44
